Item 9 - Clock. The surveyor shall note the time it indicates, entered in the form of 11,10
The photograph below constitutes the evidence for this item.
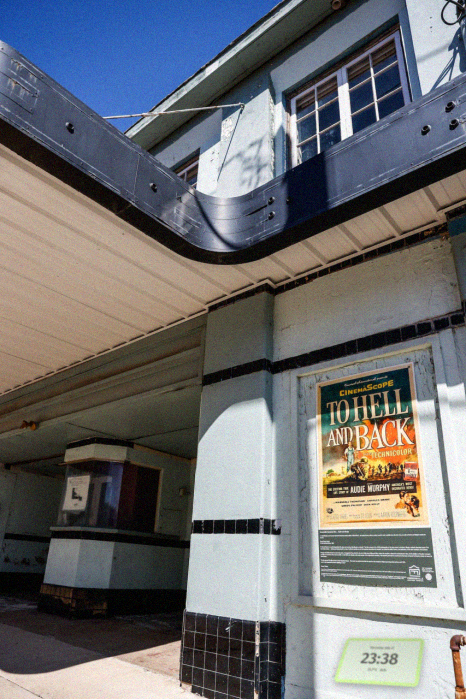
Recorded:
23,38
